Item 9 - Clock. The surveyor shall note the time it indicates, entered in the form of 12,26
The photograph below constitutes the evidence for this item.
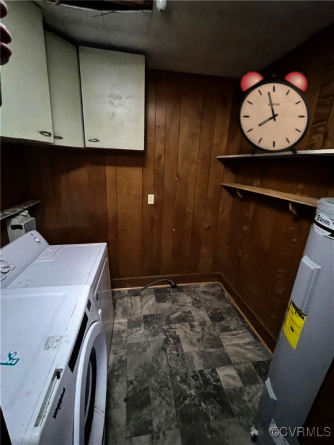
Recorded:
7,58
